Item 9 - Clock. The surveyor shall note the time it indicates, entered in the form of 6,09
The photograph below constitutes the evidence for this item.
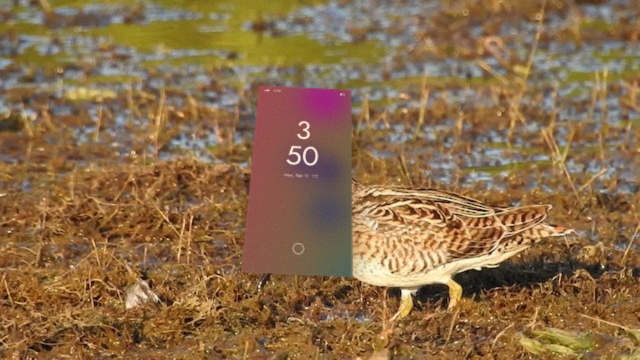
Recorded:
3,50
